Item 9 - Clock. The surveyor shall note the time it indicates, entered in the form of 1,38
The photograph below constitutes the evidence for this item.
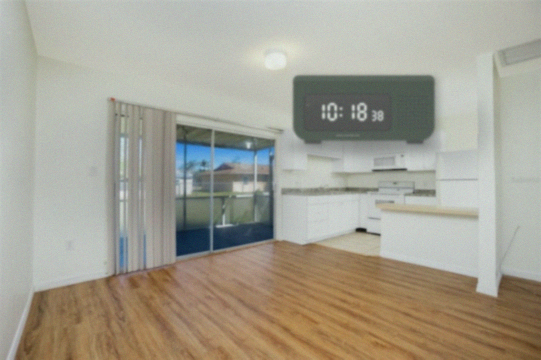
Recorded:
10,18
